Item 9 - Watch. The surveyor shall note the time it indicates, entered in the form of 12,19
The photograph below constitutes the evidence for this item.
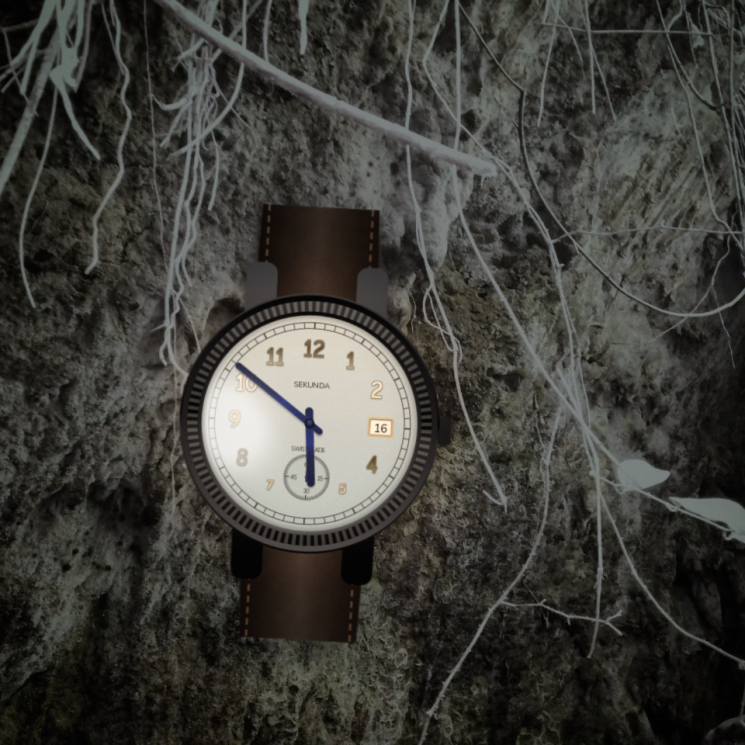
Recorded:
5,51
